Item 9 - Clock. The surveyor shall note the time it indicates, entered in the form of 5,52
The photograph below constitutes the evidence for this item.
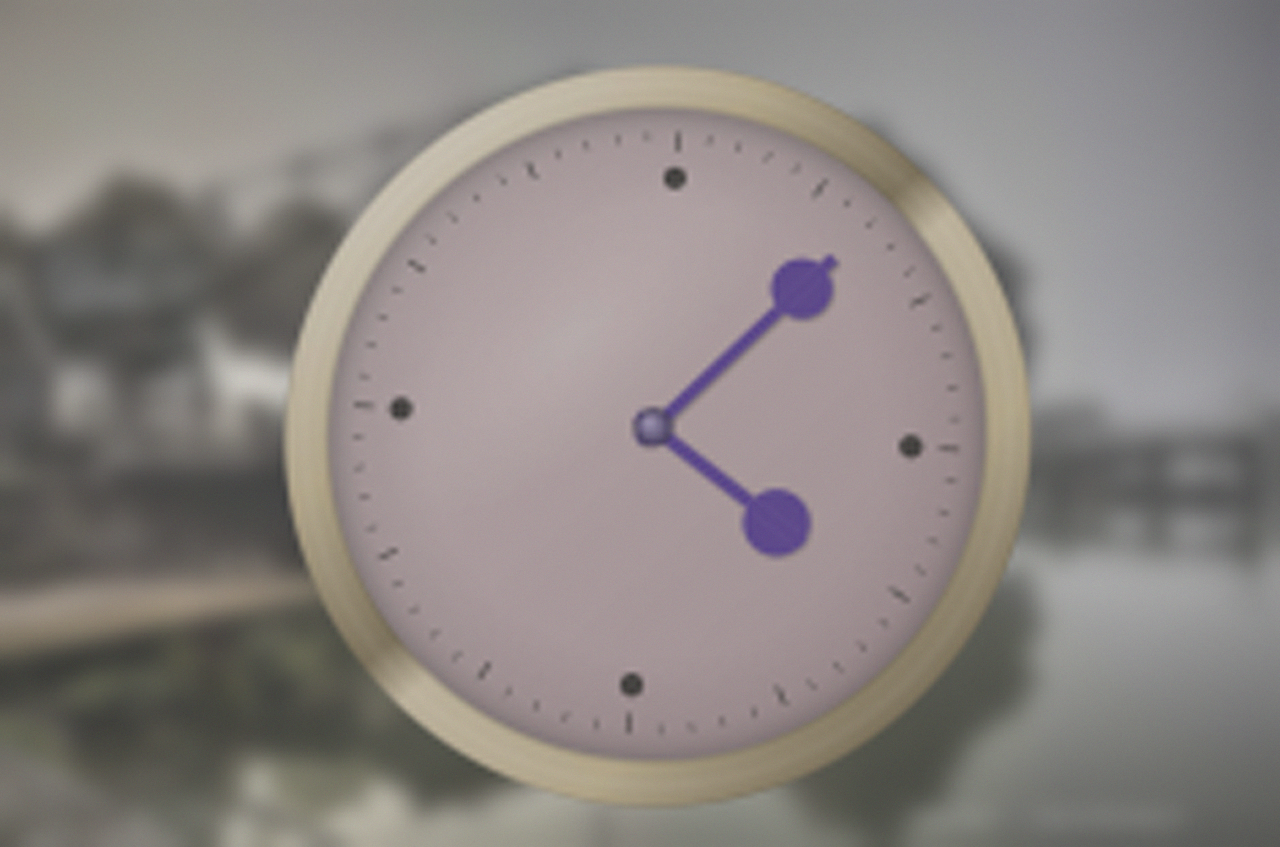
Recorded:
4,07
